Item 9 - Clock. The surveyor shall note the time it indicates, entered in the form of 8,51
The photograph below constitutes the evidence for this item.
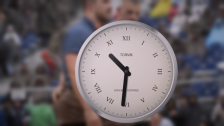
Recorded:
10,31
